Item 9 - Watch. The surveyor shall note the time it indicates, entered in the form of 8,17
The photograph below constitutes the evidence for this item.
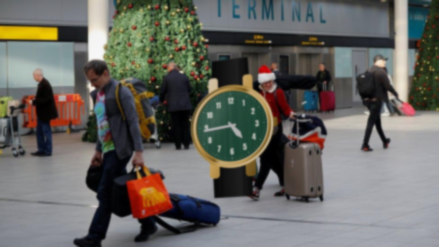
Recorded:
4,44
